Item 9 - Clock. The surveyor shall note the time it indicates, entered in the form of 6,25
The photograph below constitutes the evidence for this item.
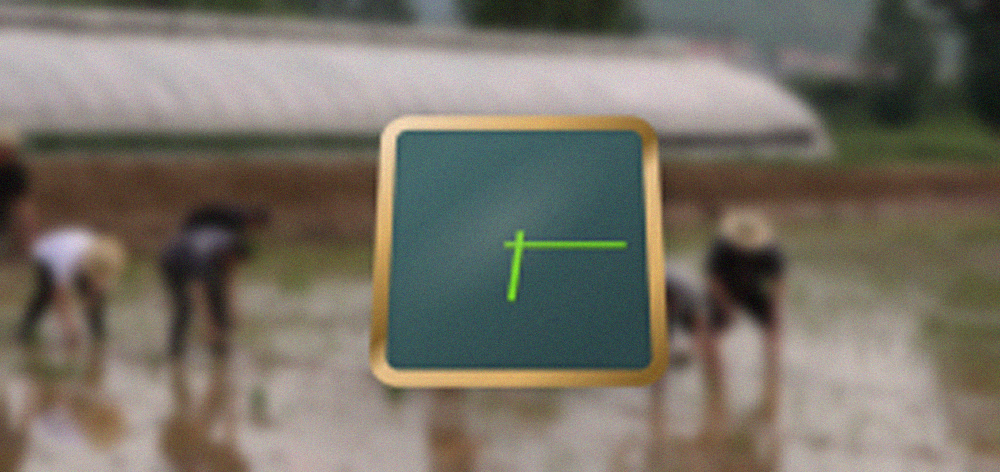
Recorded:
6,15
